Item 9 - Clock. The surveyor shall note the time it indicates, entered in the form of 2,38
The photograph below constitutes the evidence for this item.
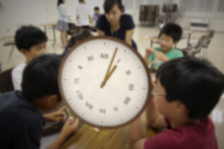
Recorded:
1,03
